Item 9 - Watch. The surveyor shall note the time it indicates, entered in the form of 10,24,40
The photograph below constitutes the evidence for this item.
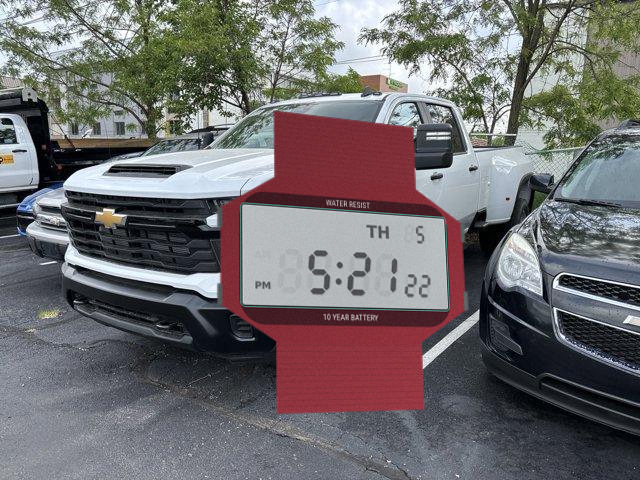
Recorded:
5,21,22
